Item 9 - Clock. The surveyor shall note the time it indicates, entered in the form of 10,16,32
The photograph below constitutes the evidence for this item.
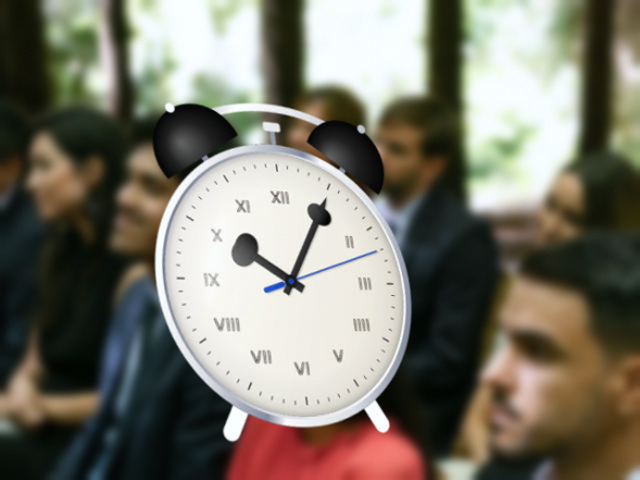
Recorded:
10,05,12
